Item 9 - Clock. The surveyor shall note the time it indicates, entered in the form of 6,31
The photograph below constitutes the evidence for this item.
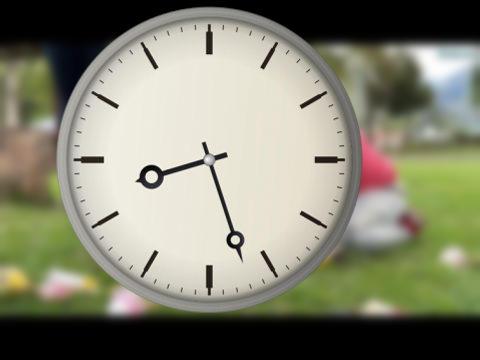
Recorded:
8,27
